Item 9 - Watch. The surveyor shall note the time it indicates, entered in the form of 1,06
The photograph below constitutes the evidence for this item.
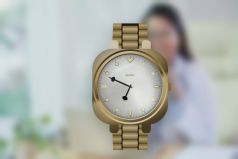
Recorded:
6,49
